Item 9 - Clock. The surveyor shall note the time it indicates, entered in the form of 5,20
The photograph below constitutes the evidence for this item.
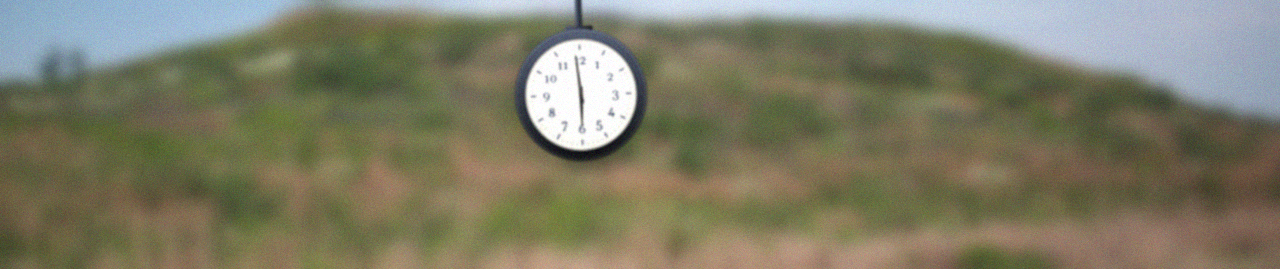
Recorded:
5,59
